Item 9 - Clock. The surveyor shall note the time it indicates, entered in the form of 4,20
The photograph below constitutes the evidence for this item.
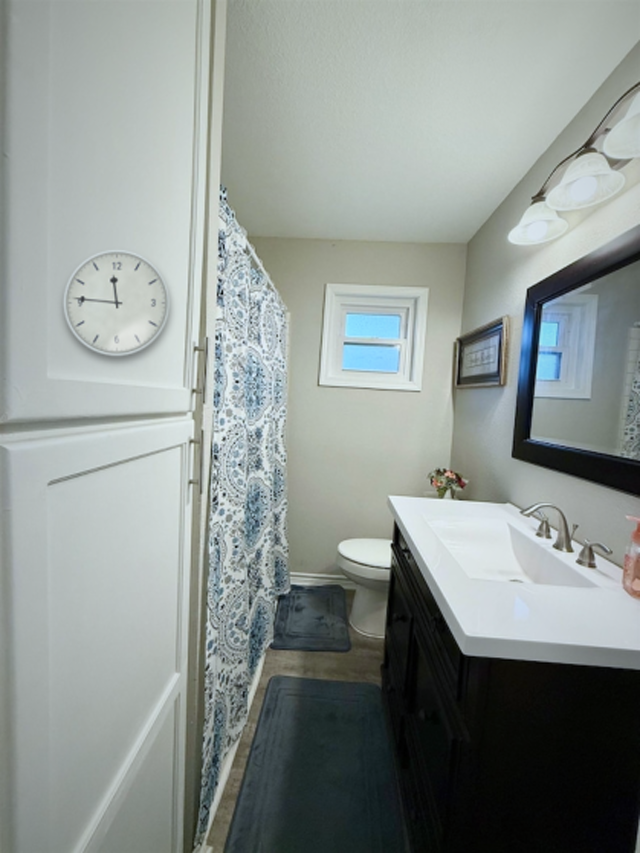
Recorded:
11,46
